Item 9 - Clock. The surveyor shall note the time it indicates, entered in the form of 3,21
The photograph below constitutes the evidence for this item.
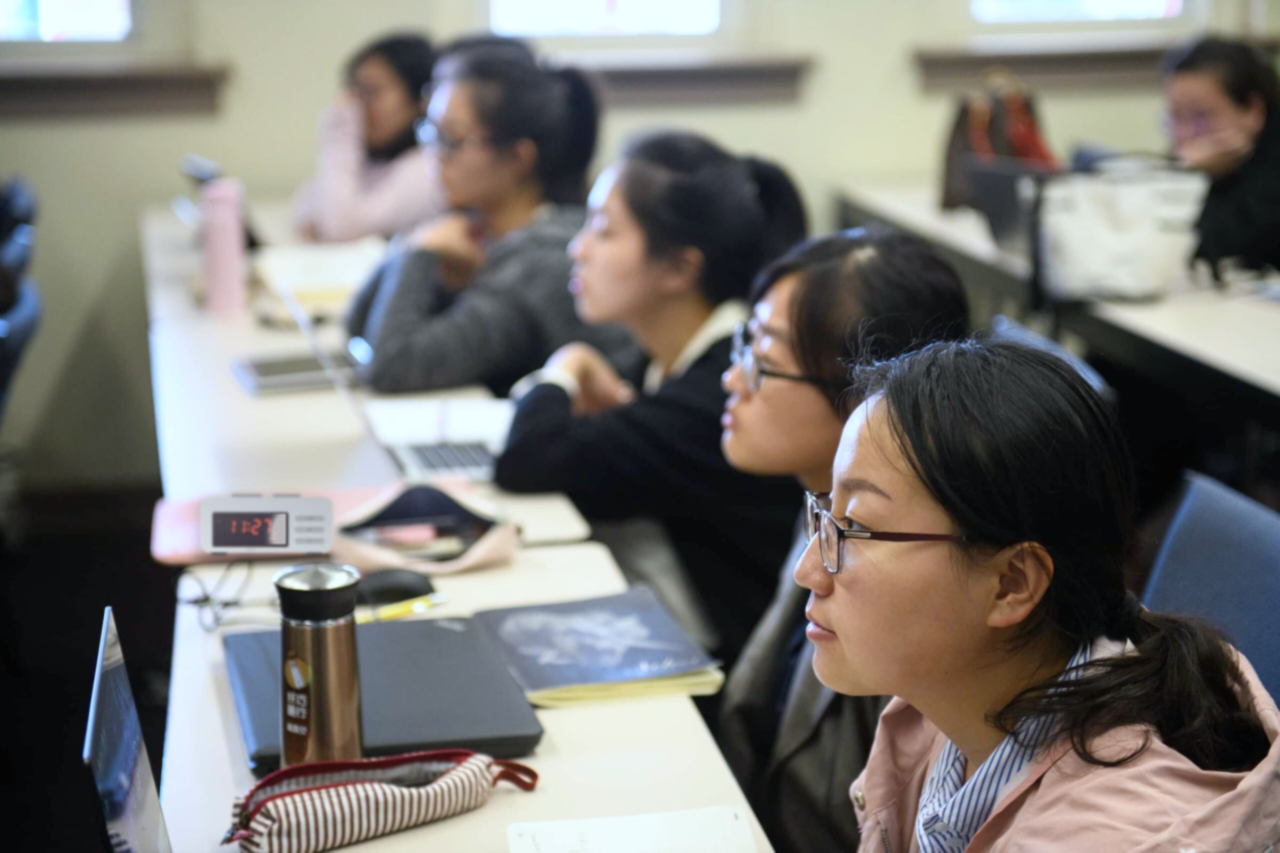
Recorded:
11,27
